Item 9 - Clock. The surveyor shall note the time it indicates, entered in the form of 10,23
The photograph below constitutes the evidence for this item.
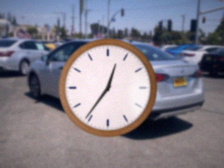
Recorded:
12,36
